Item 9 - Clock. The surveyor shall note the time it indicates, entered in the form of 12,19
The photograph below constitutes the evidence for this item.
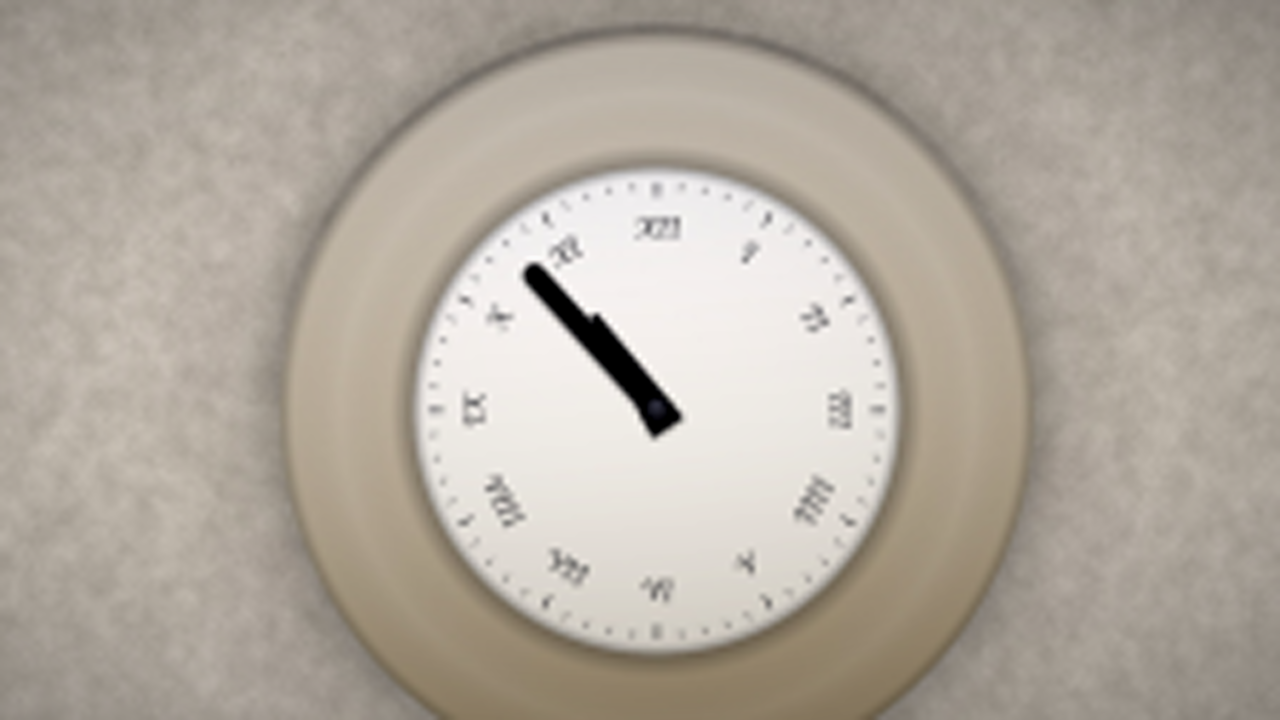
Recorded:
10,53
